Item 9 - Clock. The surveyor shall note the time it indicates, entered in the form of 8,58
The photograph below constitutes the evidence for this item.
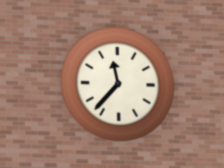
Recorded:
11,37
